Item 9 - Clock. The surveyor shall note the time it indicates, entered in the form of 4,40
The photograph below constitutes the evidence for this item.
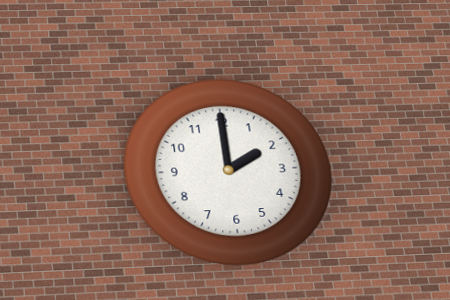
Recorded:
2,00
